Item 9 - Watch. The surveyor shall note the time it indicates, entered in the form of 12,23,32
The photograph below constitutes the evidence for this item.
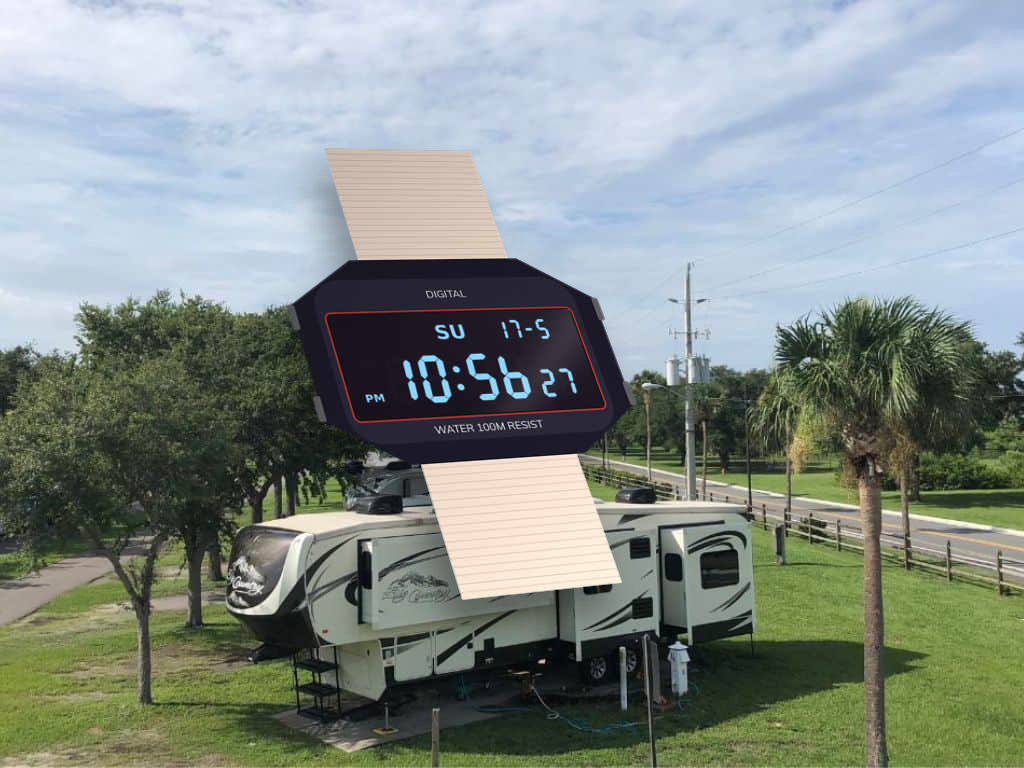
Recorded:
10,56,27
